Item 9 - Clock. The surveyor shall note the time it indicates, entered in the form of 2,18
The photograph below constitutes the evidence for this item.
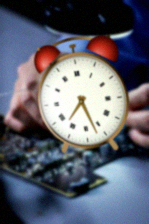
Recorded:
7,27
